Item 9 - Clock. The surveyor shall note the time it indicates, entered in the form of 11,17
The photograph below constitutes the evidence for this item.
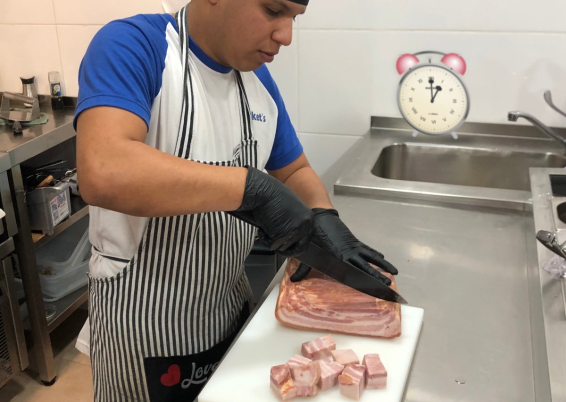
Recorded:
1,00
